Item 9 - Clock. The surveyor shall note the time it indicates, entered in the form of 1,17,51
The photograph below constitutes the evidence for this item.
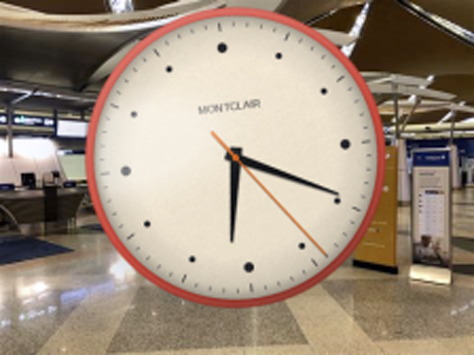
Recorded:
6,19,24
